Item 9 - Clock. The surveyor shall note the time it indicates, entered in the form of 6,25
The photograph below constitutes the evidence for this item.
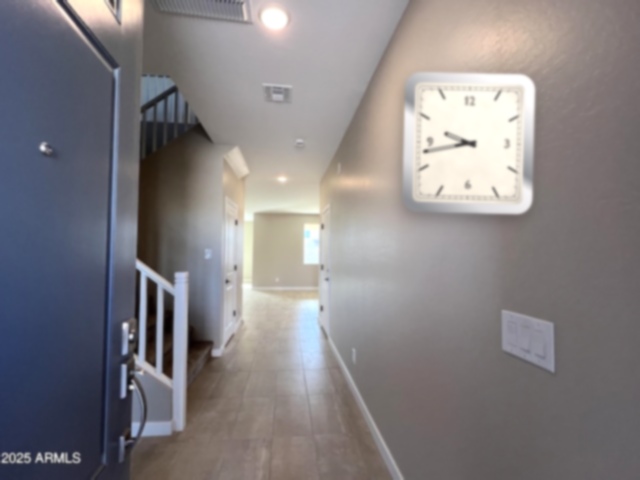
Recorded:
9,43
